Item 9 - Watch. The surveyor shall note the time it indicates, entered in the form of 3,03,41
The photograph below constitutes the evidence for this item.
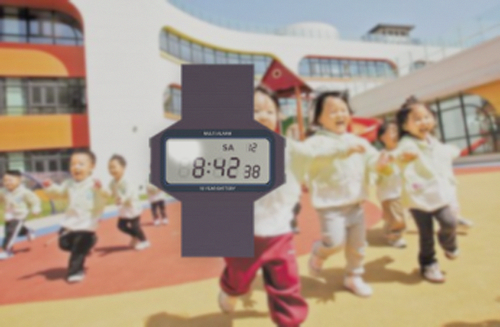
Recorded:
8,42,38
